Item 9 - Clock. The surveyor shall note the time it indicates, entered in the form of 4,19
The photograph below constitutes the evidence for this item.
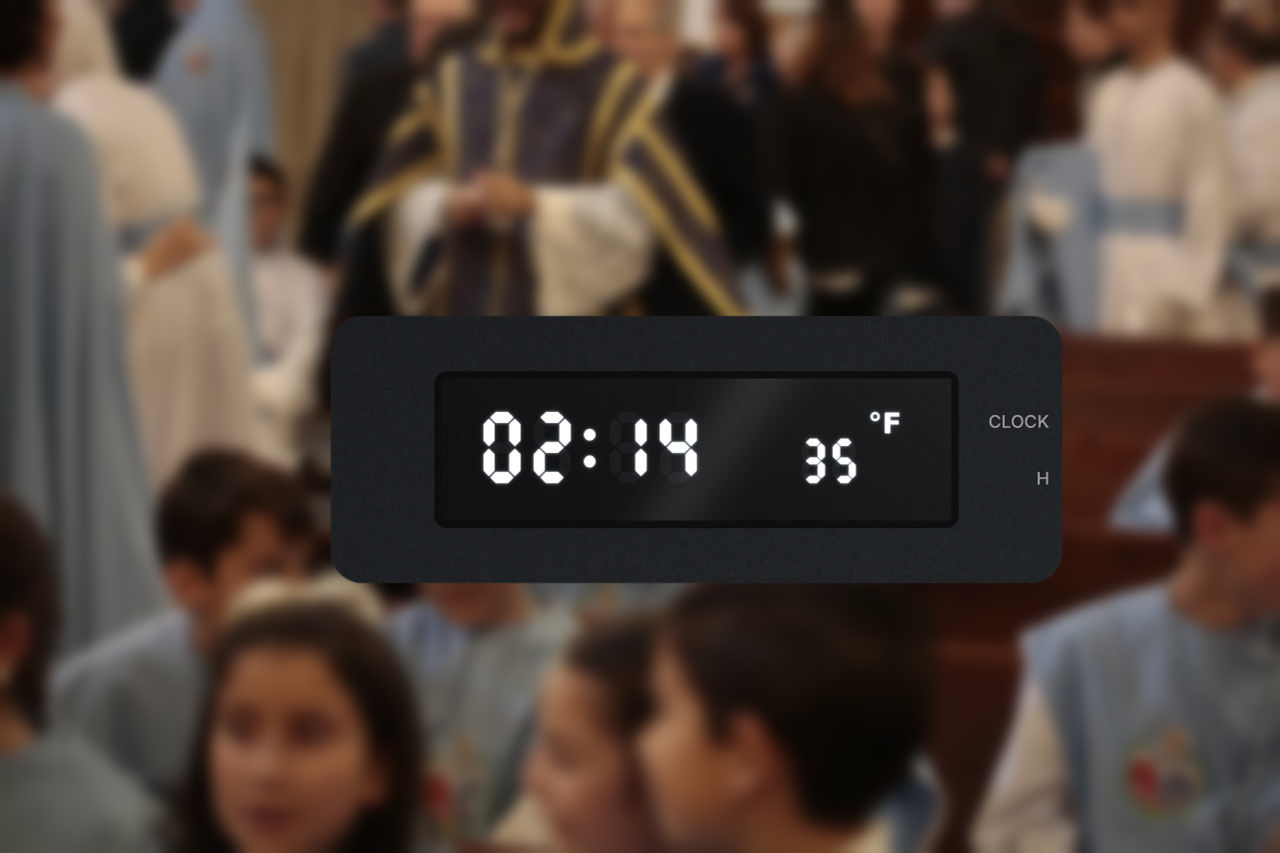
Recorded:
2,14
